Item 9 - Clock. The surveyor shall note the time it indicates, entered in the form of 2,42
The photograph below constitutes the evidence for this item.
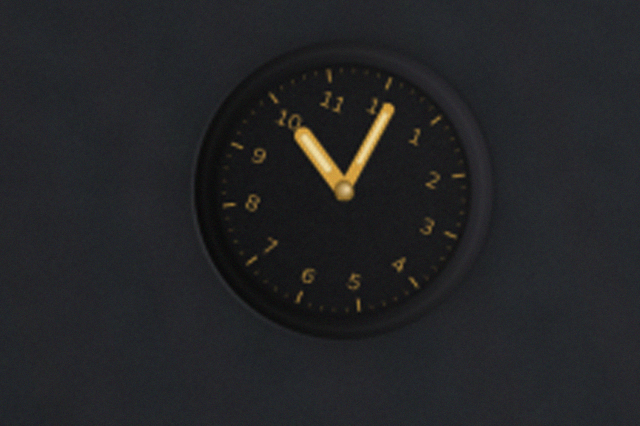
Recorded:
10,01
